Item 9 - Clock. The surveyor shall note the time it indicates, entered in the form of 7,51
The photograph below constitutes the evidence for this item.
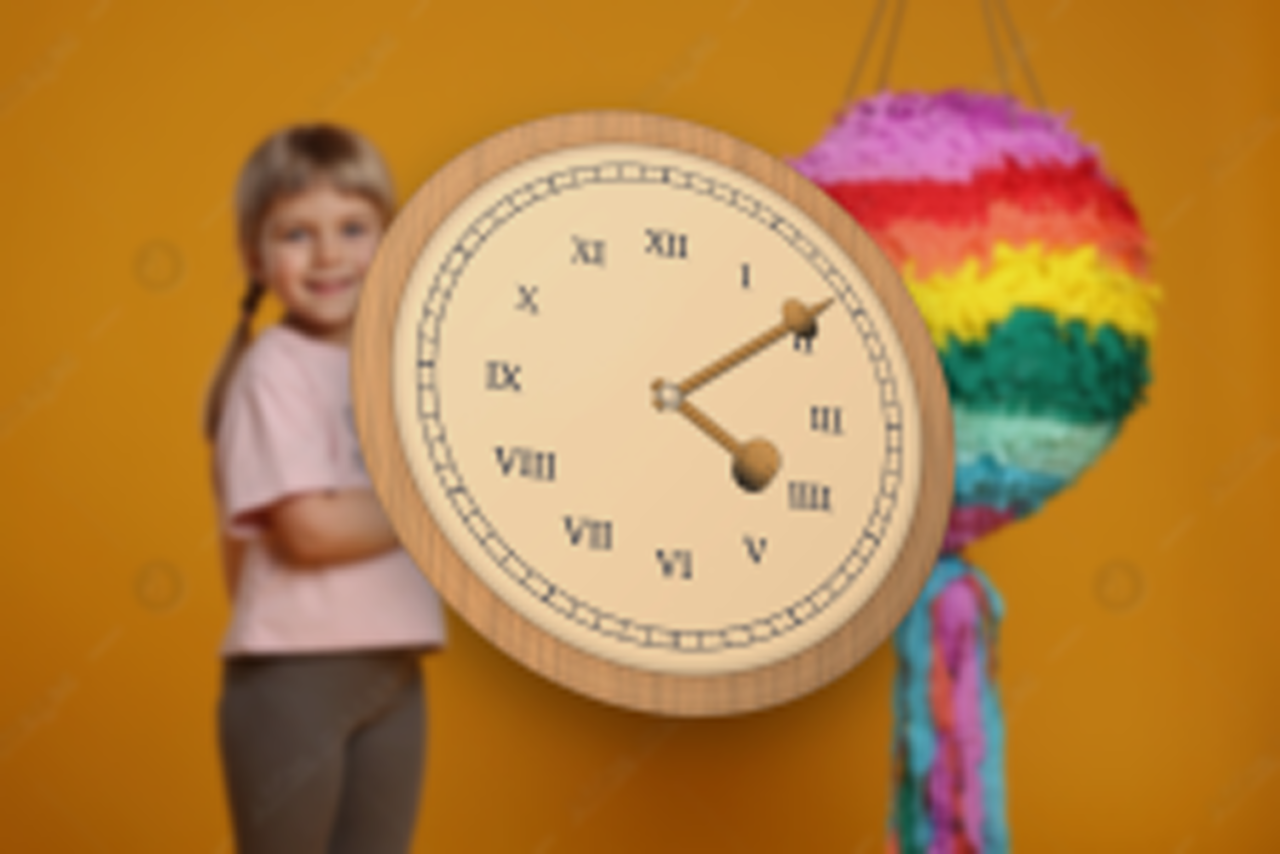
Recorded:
4,09
